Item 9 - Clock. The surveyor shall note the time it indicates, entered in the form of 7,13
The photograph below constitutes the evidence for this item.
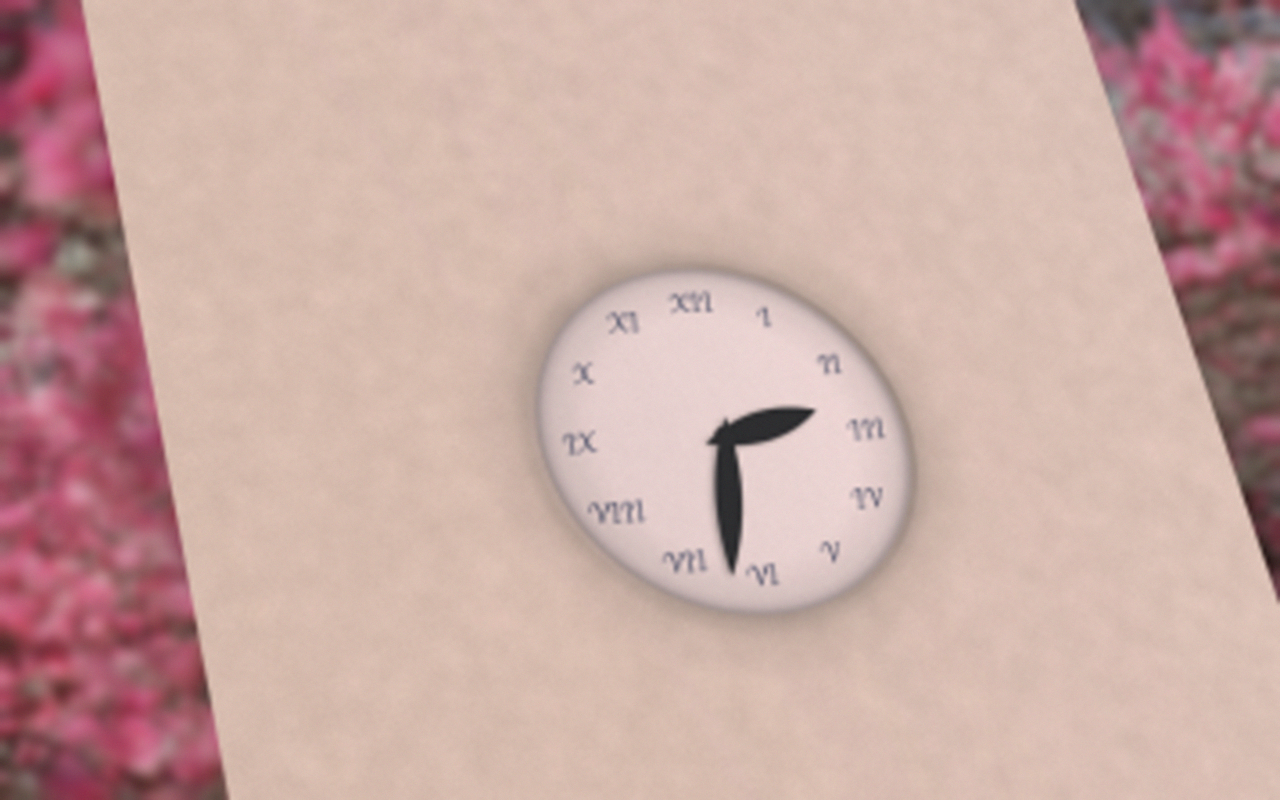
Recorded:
2,32
